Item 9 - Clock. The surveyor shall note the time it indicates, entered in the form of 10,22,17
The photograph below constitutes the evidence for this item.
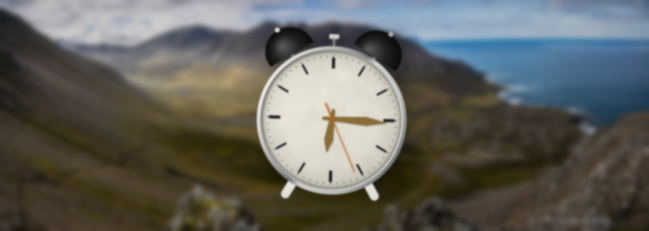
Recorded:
6,15,26
